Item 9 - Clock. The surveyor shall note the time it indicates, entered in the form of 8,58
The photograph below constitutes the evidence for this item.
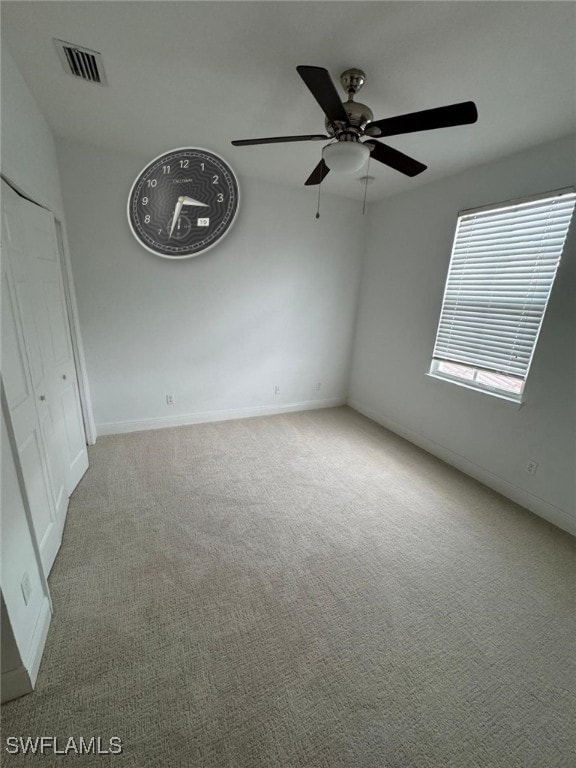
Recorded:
3,32
